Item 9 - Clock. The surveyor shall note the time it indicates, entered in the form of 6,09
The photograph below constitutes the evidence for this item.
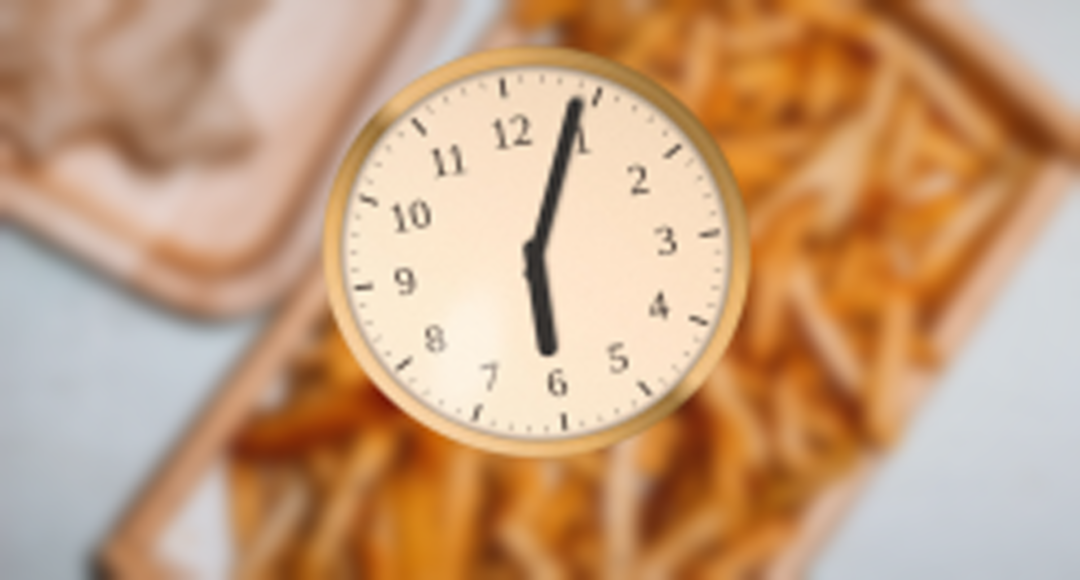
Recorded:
6,04
